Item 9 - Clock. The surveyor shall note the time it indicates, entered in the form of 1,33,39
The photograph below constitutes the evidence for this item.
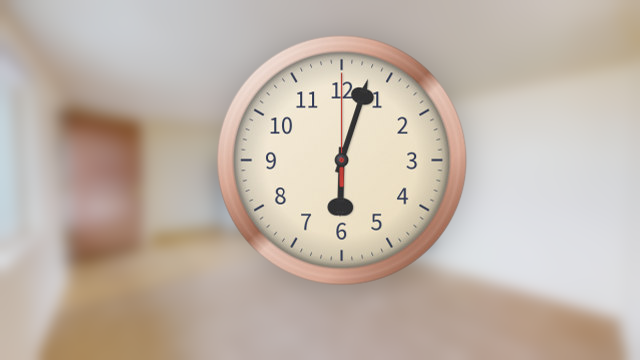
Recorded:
6,03,00
